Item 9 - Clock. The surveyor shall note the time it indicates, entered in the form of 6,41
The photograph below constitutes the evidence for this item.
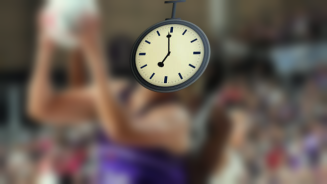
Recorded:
6,59
